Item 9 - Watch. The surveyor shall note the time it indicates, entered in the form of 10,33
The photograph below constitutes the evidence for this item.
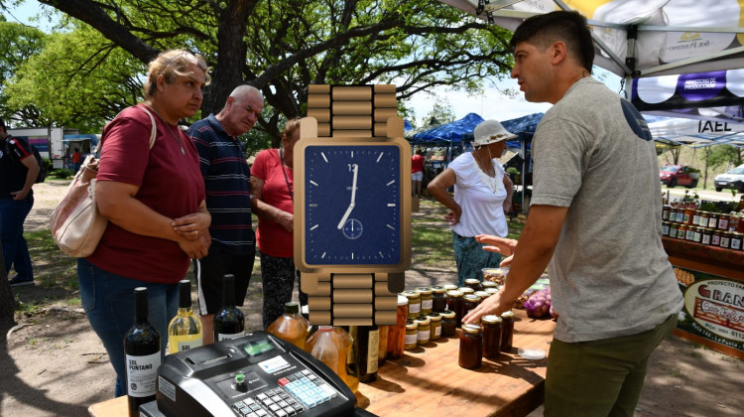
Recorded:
7,01
